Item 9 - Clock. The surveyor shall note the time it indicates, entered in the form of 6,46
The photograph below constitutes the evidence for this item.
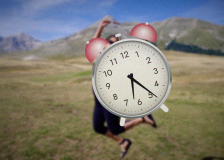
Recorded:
6,24
